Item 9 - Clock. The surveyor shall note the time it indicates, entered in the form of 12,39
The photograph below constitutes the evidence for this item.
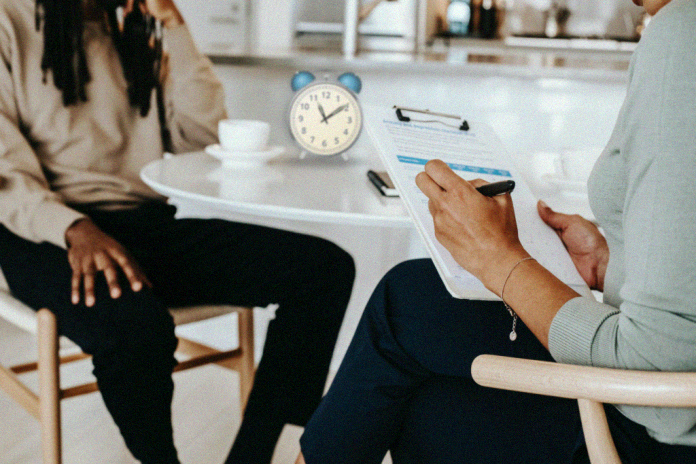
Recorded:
11,09
